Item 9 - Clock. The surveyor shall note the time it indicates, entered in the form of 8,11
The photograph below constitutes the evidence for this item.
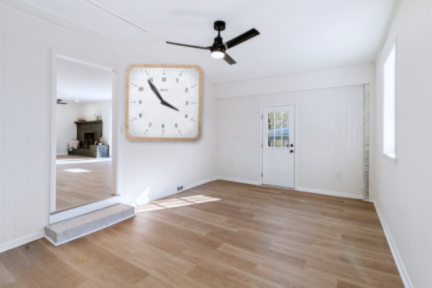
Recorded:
3,54
